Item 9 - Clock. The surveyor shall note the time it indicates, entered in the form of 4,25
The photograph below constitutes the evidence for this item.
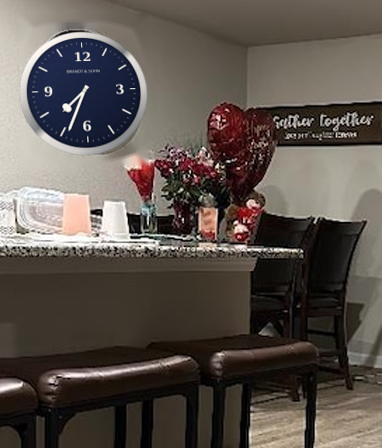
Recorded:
7,34
